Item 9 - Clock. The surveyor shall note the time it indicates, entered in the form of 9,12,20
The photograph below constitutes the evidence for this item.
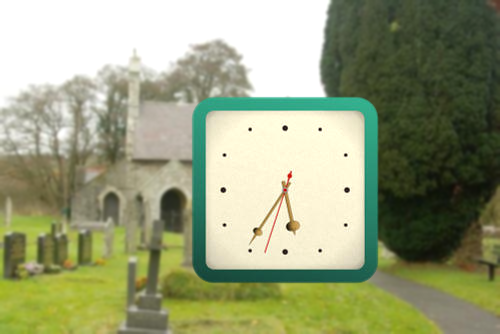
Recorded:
5,35,33
